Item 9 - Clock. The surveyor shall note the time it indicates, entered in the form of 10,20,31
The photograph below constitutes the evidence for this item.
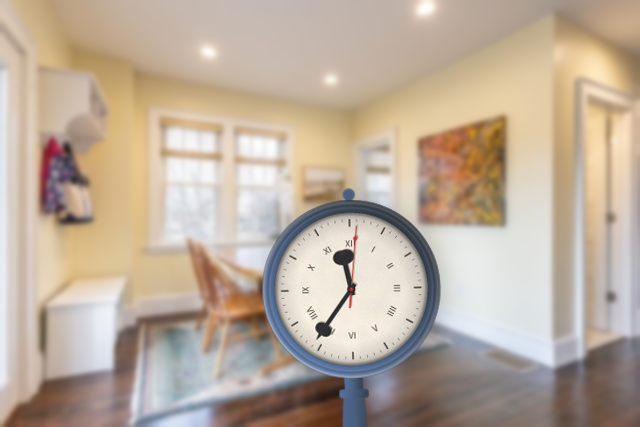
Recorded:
11,36,01
